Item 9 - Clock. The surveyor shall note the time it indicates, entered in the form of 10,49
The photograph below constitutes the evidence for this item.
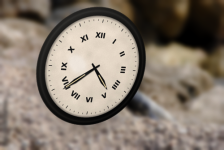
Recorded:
4,39
